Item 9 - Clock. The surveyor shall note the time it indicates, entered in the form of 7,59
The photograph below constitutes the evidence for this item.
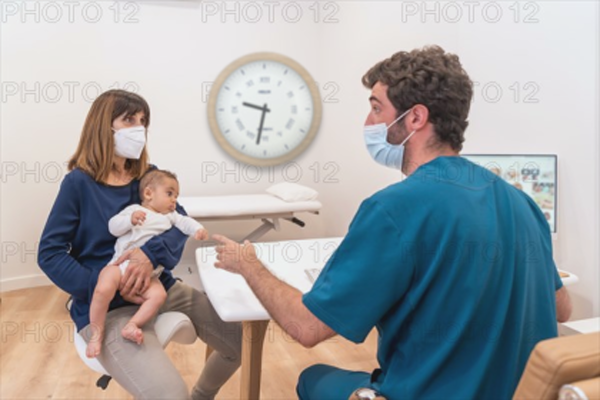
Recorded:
9,32
